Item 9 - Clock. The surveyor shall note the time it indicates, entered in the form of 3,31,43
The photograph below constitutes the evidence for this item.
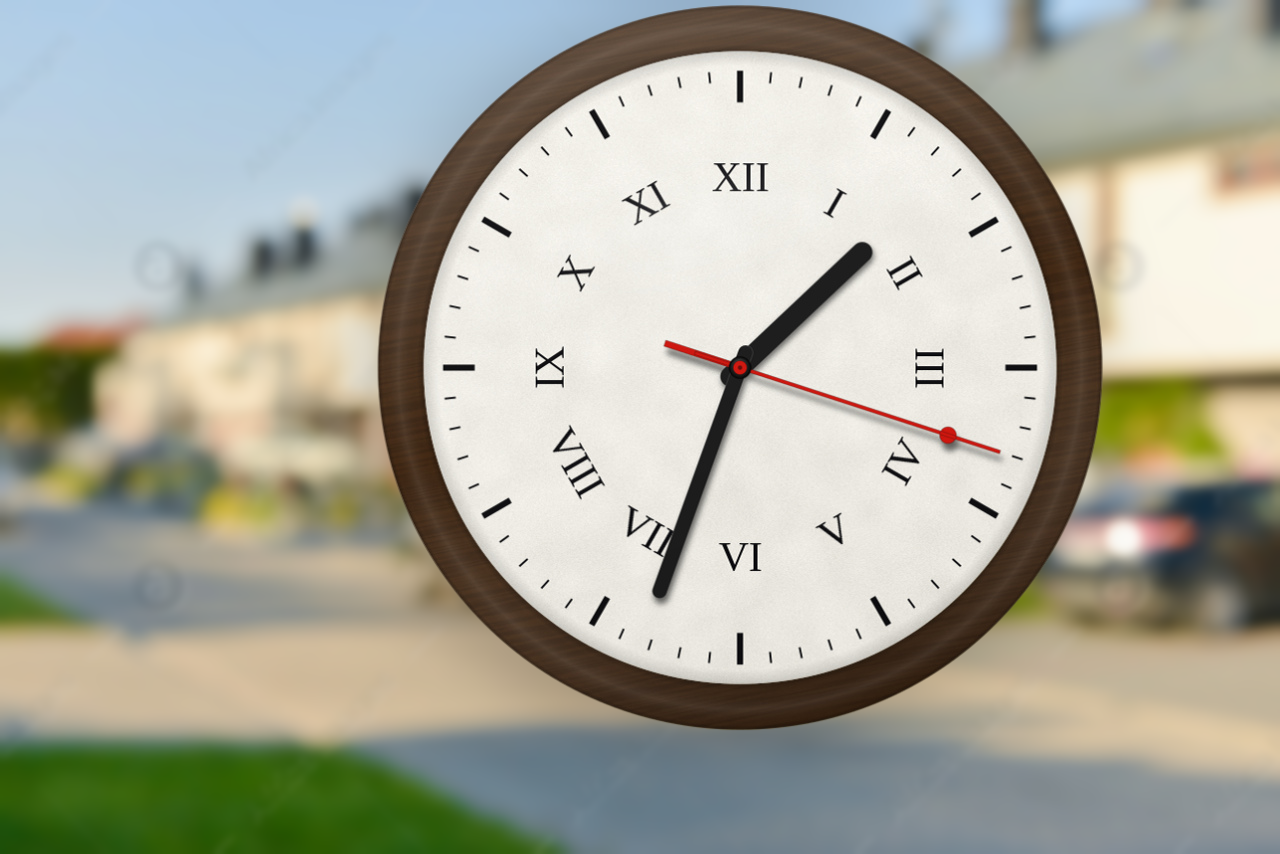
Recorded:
1,33,18
